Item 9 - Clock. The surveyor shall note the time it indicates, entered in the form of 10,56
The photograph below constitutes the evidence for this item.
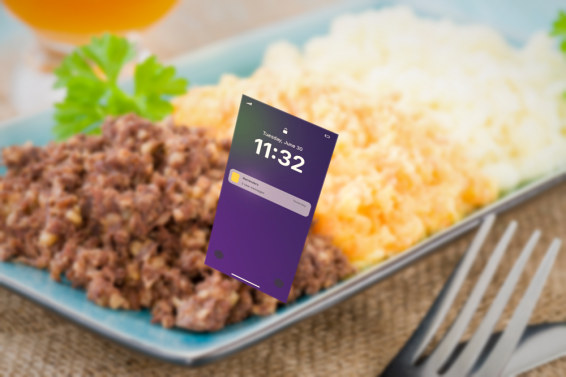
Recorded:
11,32
